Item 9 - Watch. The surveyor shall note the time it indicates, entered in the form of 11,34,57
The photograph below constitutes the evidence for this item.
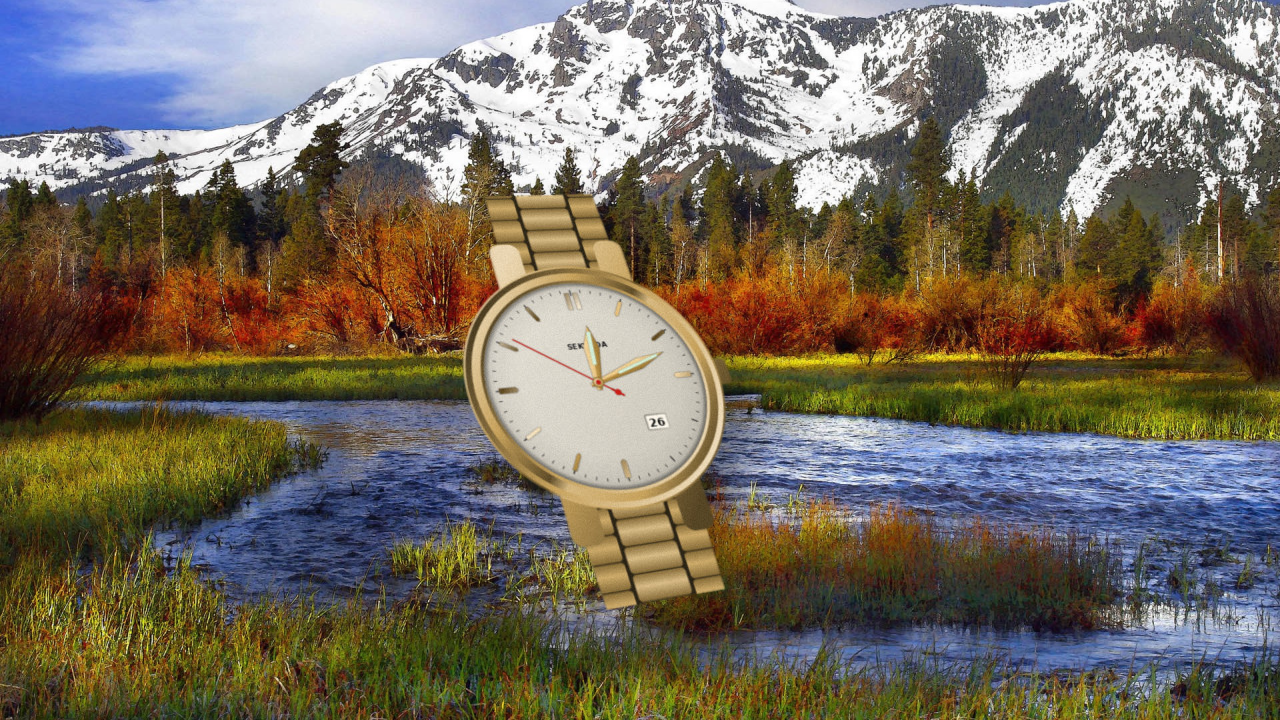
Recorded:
12,11,51
